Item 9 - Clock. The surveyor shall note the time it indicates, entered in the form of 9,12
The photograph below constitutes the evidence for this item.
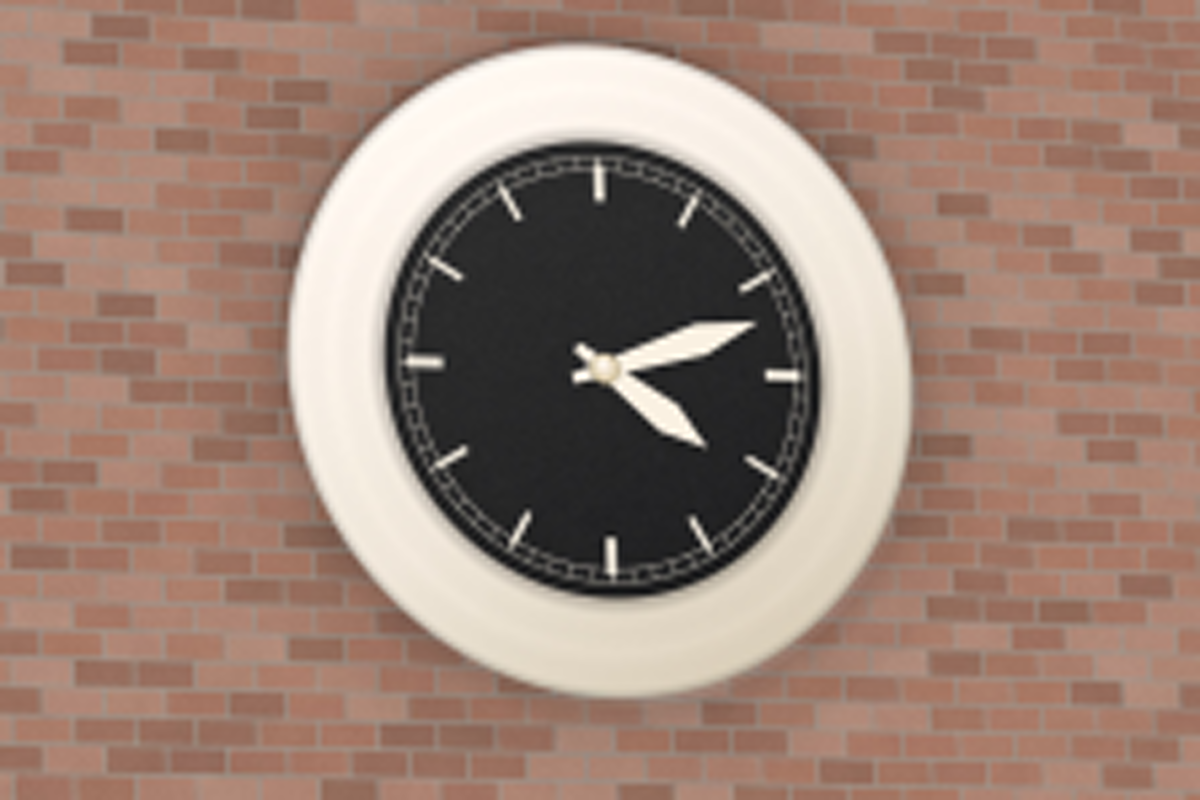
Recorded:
4,12
